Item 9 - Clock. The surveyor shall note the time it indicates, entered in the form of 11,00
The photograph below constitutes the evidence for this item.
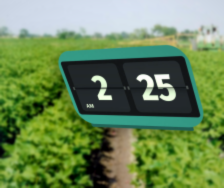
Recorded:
2,25
